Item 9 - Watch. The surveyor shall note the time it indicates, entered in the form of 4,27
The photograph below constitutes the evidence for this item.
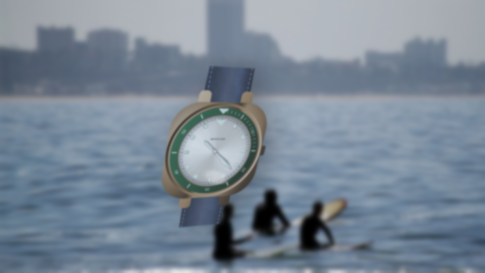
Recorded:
10,22
